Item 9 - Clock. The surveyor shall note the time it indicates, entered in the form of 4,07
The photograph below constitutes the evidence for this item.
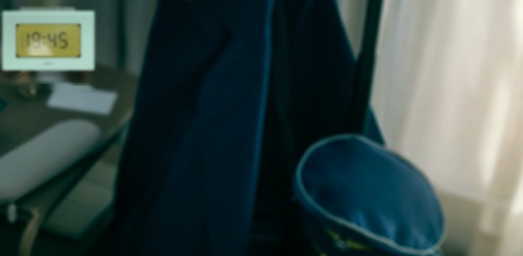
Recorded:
19,45
